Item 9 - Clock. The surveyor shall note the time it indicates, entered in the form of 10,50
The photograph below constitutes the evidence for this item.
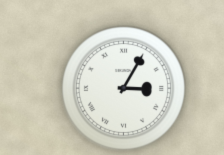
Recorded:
3,05
